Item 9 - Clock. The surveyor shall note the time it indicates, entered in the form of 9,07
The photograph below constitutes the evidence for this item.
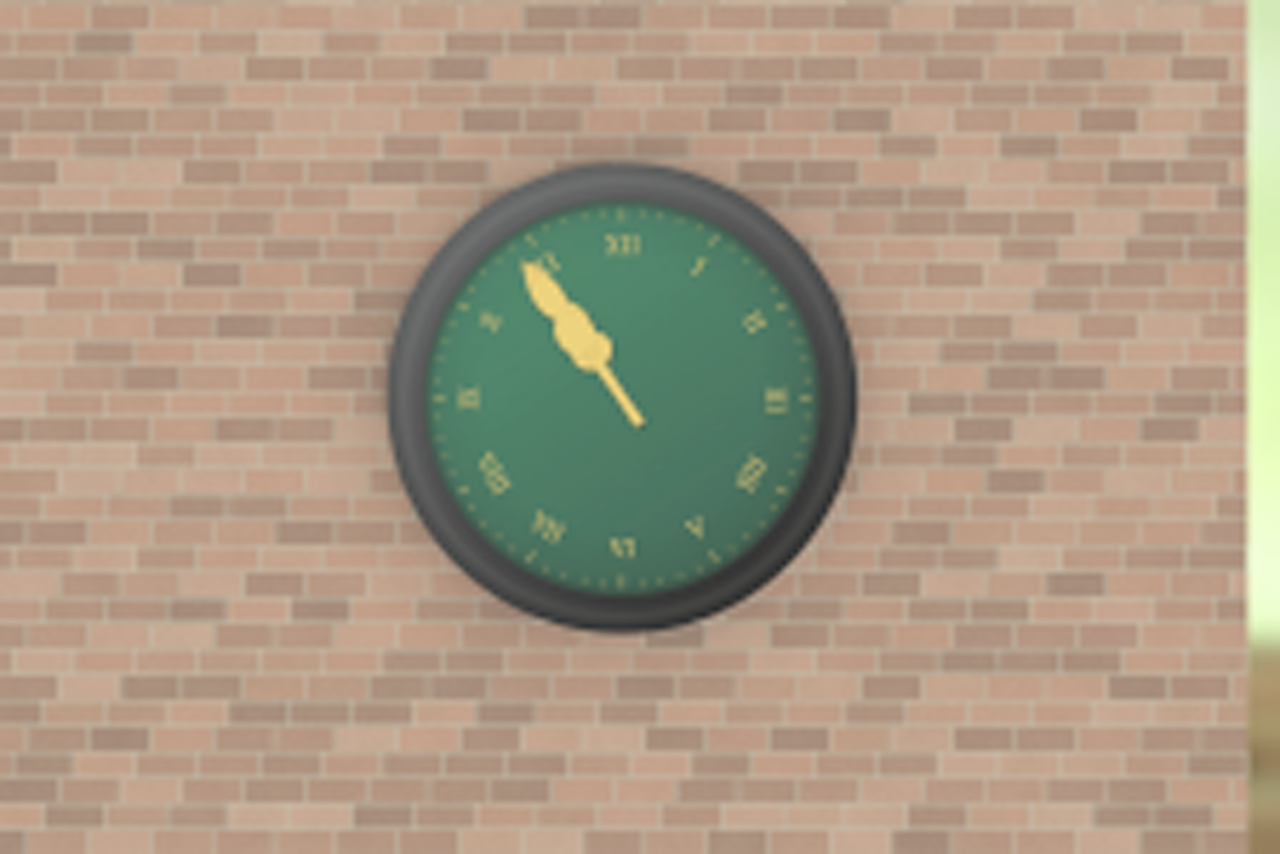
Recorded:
10,54
